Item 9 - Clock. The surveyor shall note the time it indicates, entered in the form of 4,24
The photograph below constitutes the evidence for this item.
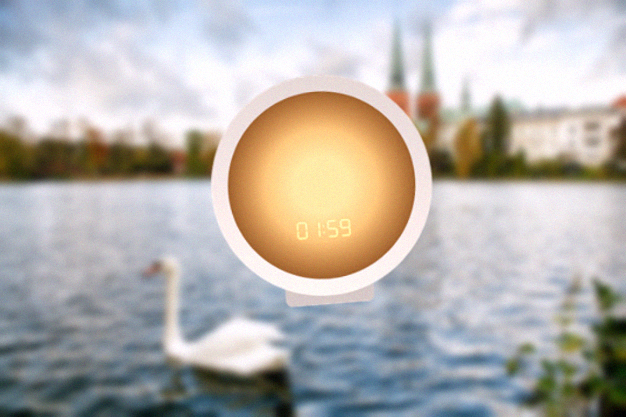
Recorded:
1,59
